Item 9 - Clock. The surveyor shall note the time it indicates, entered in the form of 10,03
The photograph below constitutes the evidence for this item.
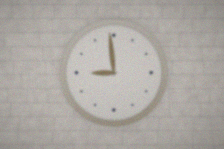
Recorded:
8,59
